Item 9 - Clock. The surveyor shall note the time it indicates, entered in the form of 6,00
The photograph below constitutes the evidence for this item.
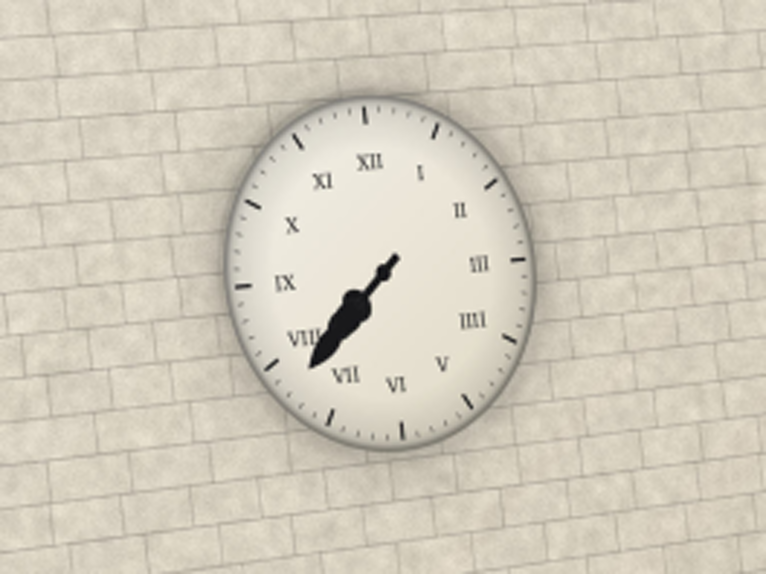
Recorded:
7,38
